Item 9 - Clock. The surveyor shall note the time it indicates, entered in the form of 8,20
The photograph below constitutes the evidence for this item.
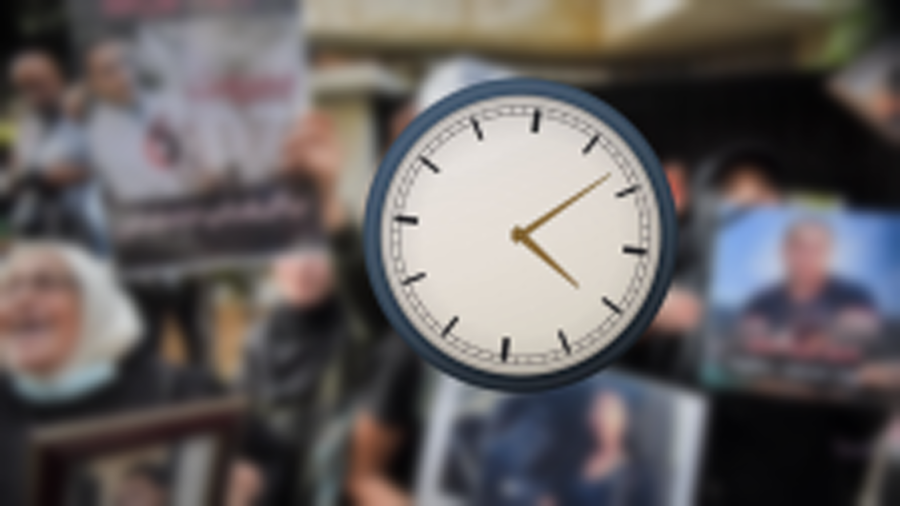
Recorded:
4,08
